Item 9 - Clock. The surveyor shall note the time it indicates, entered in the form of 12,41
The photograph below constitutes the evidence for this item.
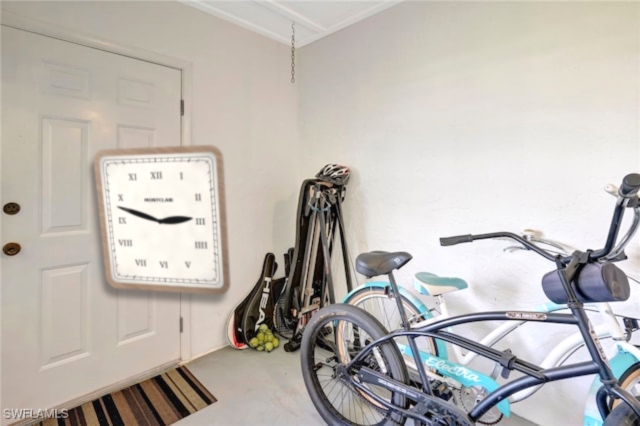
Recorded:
2,48
